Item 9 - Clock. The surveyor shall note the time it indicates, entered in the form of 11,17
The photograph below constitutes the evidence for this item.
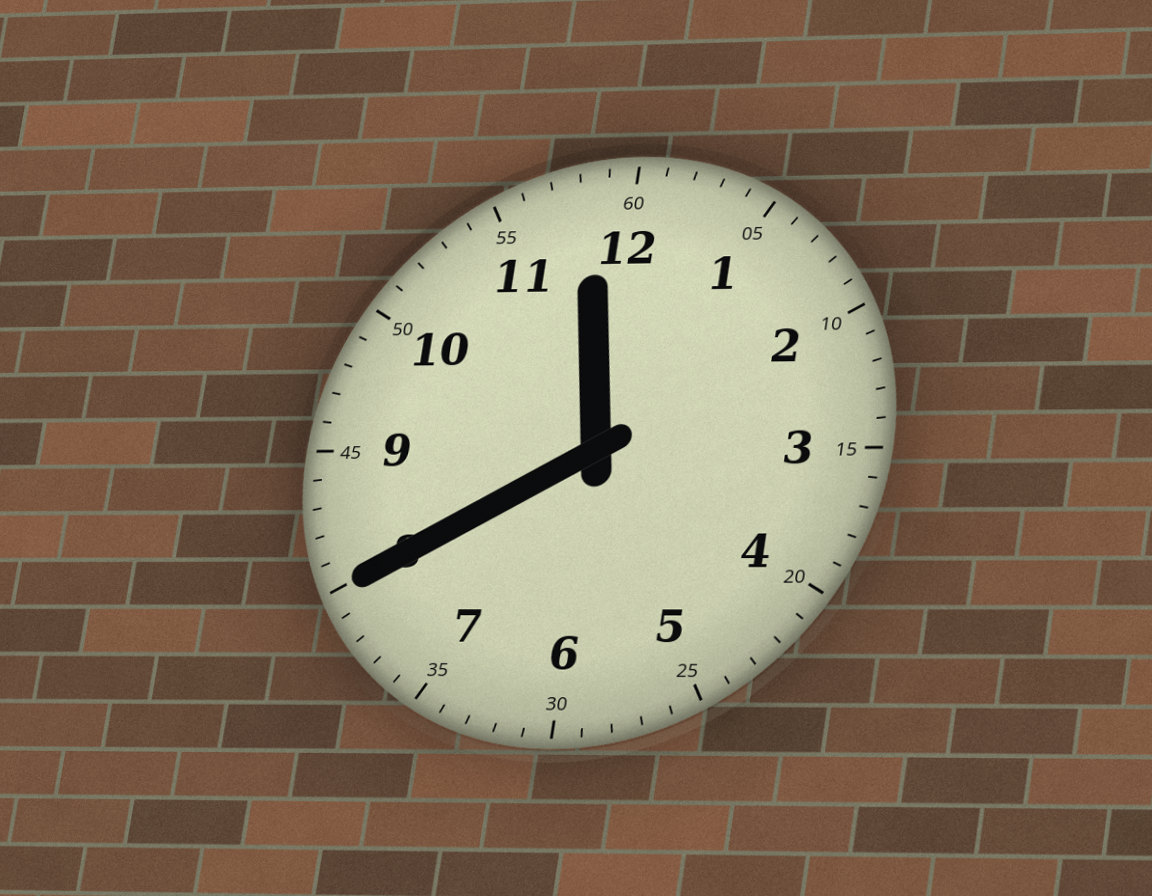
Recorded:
11,40
